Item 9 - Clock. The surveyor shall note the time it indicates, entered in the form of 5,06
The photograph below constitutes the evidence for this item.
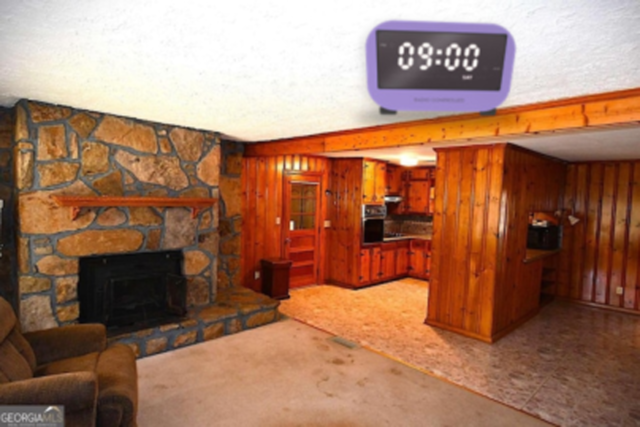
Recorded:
9,00
